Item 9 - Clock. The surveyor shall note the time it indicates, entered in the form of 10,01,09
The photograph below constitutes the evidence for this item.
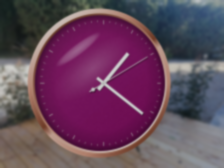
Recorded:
1,21,10
